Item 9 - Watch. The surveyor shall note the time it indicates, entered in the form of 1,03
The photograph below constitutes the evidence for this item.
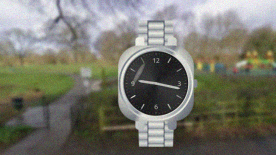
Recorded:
9,17
